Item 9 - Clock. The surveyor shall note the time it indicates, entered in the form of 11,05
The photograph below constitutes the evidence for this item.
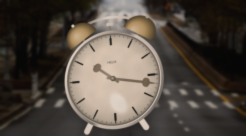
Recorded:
10,17
